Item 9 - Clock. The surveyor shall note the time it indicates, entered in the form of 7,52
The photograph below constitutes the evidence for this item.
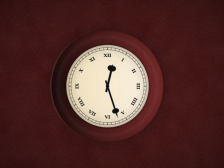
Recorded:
12,27
